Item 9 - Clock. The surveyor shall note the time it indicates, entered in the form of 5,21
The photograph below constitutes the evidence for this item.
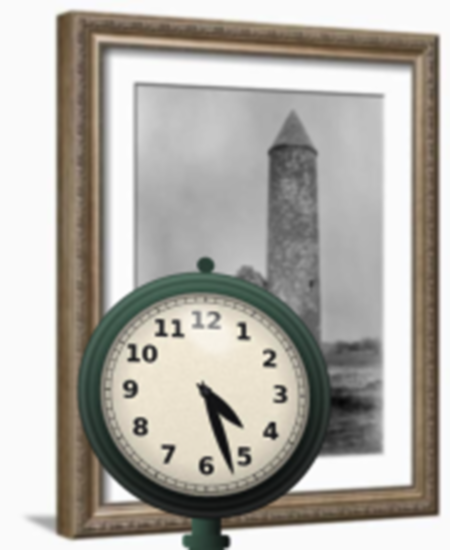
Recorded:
4,27
